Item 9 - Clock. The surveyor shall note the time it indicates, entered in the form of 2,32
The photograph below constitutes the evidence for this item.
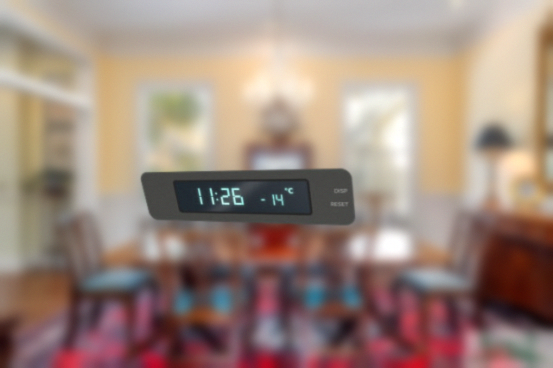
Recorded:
11,26
